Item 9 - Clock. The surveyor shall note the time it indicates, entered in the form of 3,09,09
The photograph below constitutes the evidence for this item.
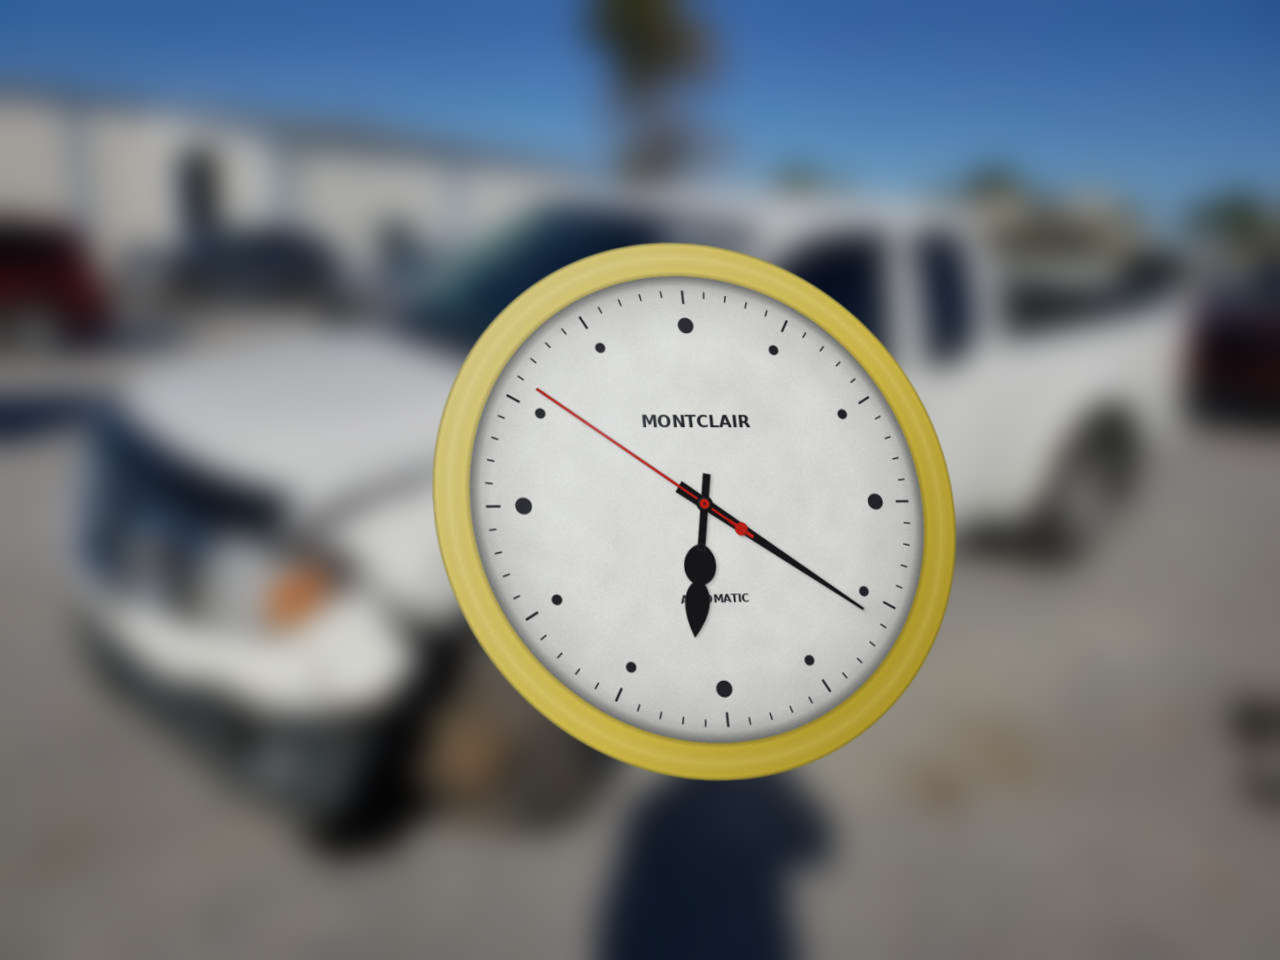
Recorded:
6,20,51
